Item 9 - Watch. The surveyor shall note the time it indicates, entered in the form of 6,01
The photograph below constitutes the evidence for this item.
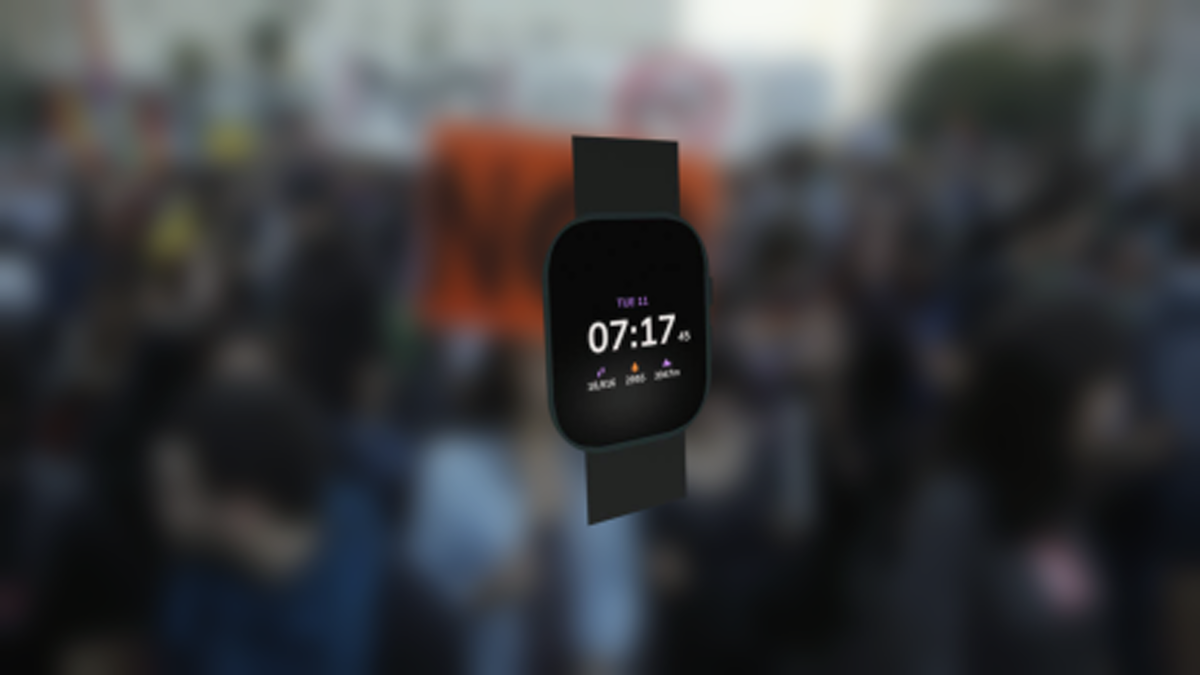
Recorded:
7,17
